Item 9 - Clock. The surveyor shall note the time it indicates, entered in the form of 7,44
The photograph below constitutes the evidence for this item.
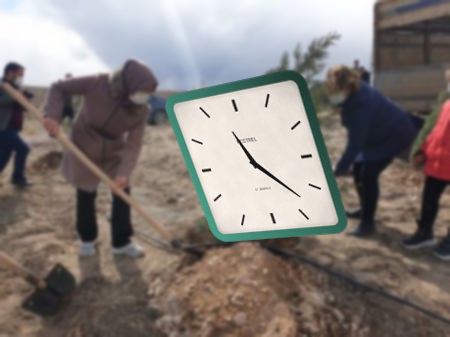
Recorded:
11,23
